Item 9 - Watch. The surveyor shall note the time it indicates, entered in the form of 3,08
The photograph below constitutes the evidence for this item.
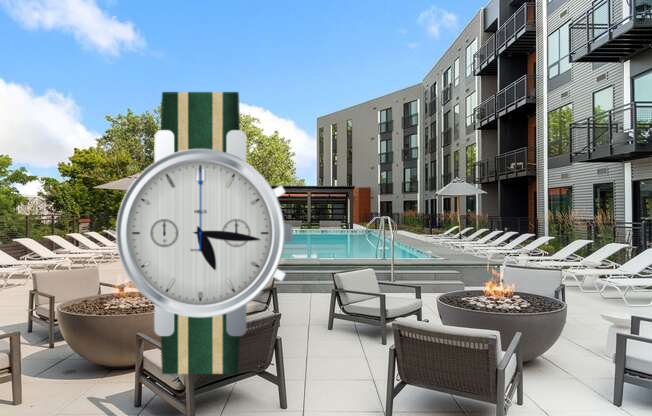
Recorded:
5,16
